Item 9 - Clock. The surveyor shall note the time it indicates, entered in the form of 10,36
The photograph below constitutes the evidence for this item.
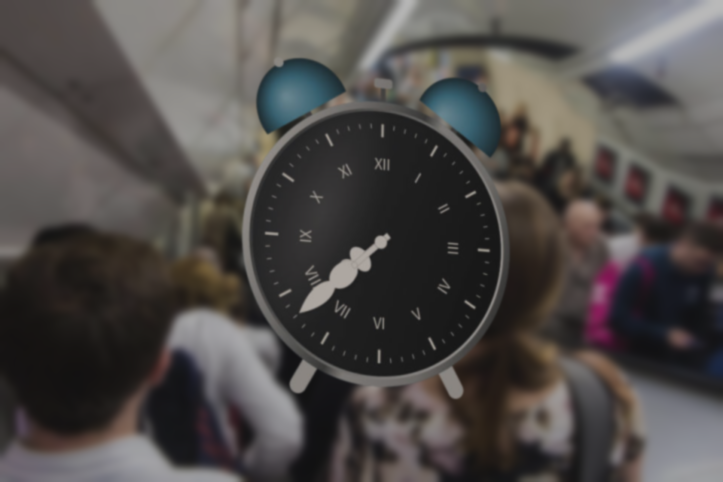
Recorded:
7,38
